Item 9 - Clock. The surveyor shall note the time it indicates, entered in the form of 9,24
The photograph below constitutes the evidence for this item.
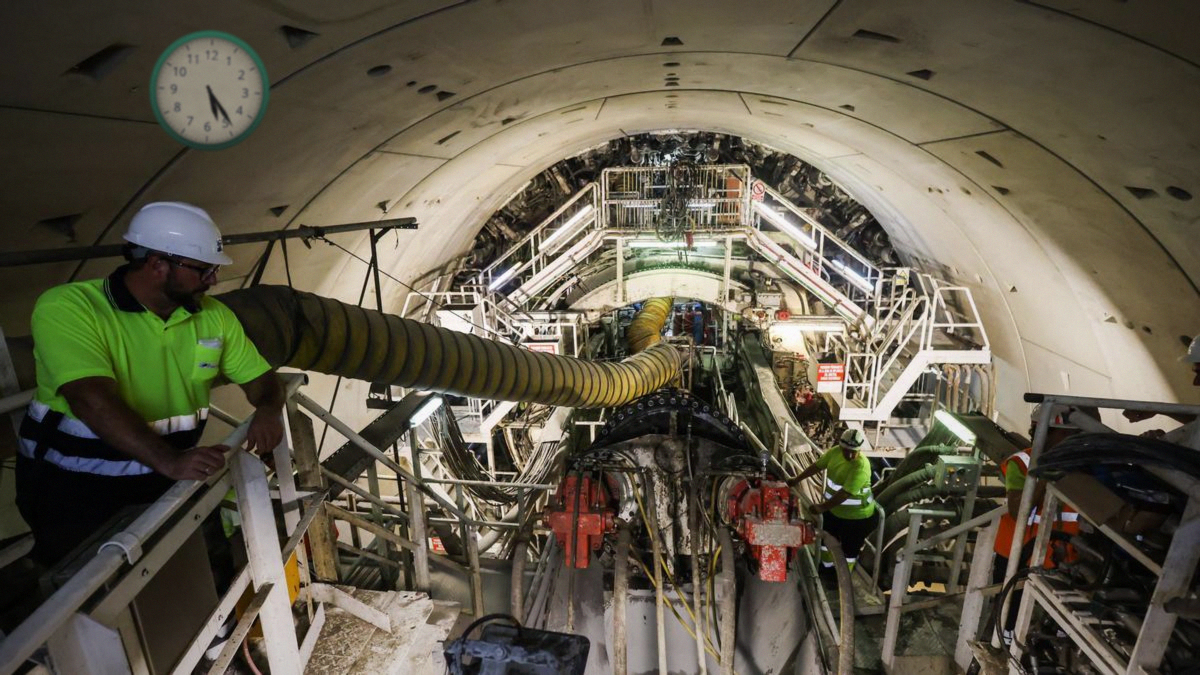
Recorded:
5,24
